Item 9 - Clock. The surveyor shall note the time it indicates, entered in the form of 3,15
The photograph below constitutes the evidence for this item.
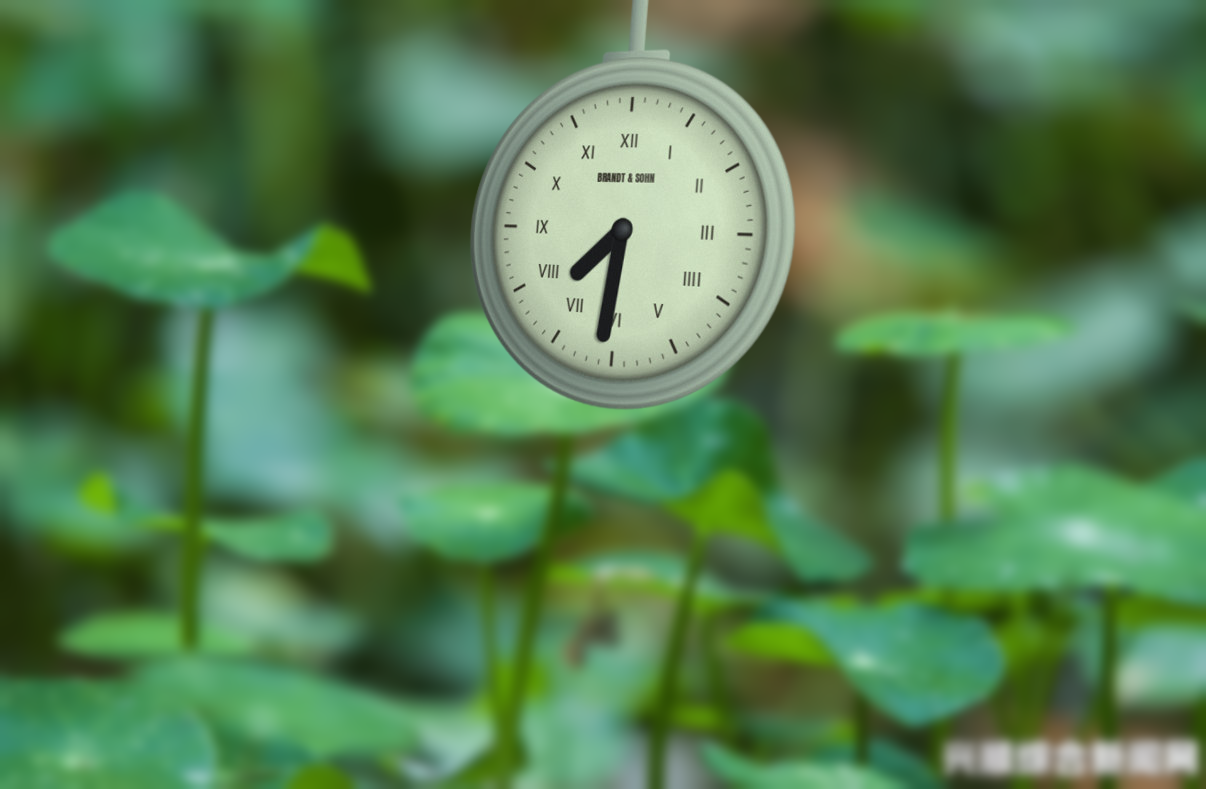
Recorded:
7,31
